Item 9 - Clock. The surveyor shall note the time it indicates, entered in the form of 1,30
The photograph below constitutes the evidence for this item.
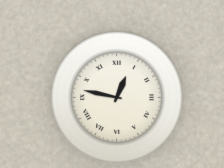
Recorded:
12,47
